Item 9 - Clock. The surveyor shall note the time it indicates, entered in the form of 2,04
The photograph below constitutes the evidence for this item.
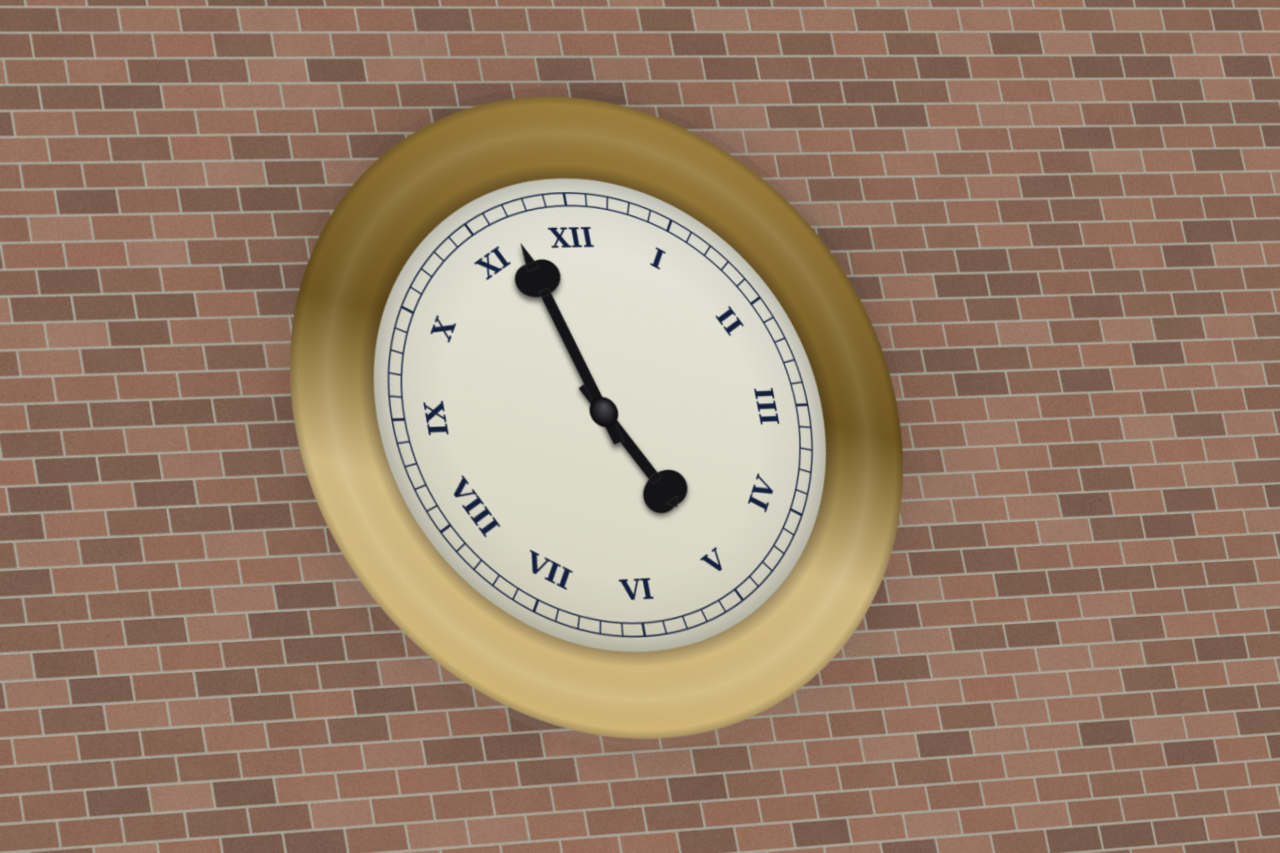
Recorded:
4,57
